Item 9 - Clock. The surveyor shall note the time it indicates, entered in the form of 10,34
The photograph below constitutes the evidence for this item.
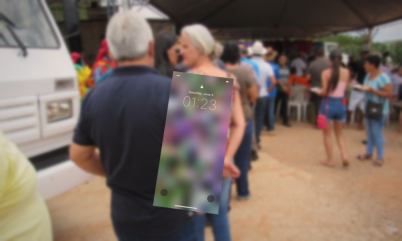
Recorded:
1,23
